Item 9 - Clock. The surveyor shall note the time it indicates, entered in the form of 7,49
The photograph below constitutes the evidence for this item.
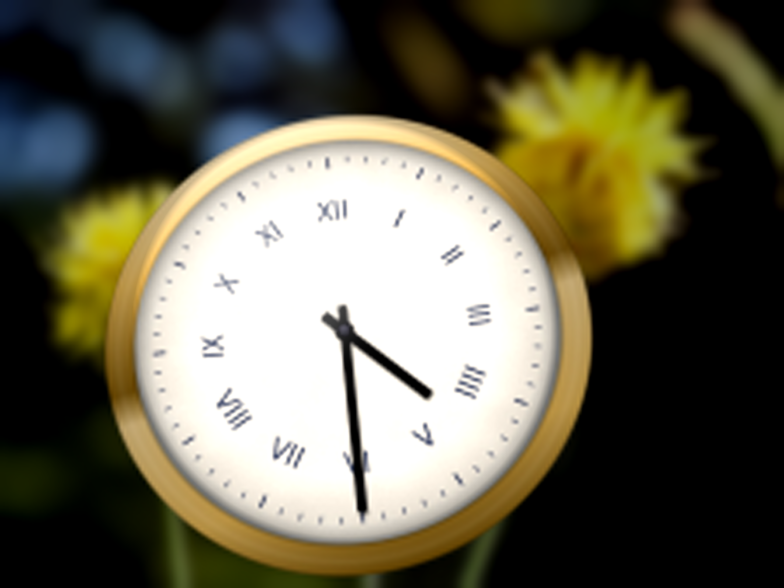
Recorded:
4,30
